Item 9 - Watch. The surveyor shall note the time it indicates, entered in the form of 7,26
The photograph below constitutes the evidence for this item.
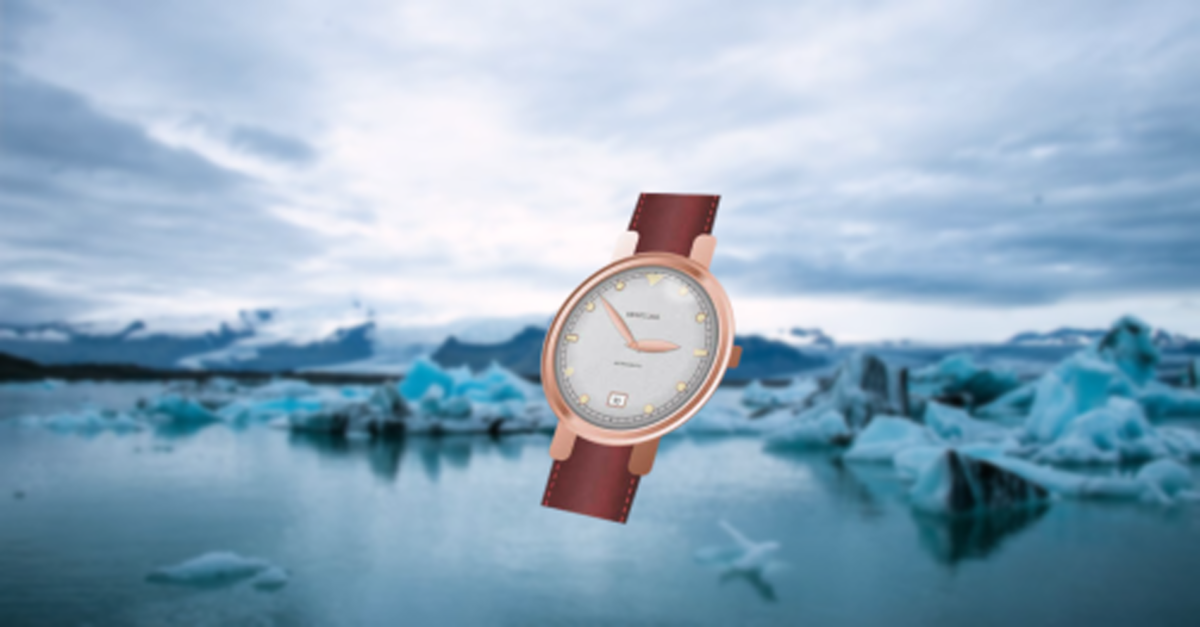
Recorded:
2,52
